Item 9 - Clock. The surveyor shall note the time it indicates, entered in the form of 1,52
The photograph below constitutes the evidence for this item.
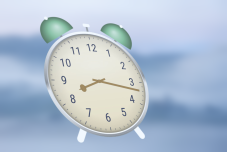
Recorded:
8,17
